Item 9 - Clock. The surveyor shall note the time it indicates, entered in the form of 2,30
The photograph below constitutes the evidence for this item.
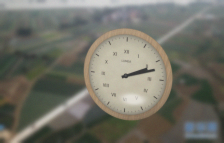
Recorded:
2,12
